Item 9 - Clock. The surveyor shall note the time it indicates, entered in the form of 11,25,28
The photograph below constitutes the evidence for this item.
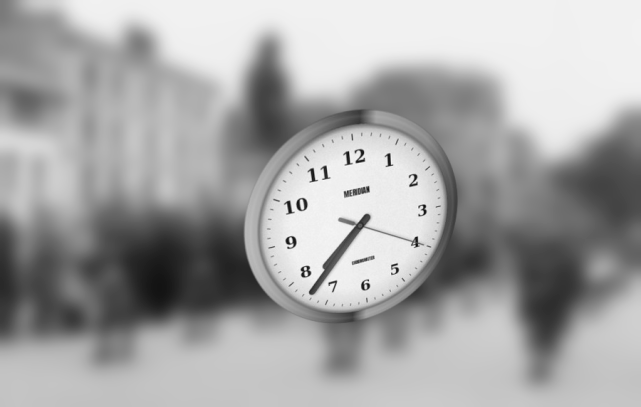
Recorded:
7,37,20
